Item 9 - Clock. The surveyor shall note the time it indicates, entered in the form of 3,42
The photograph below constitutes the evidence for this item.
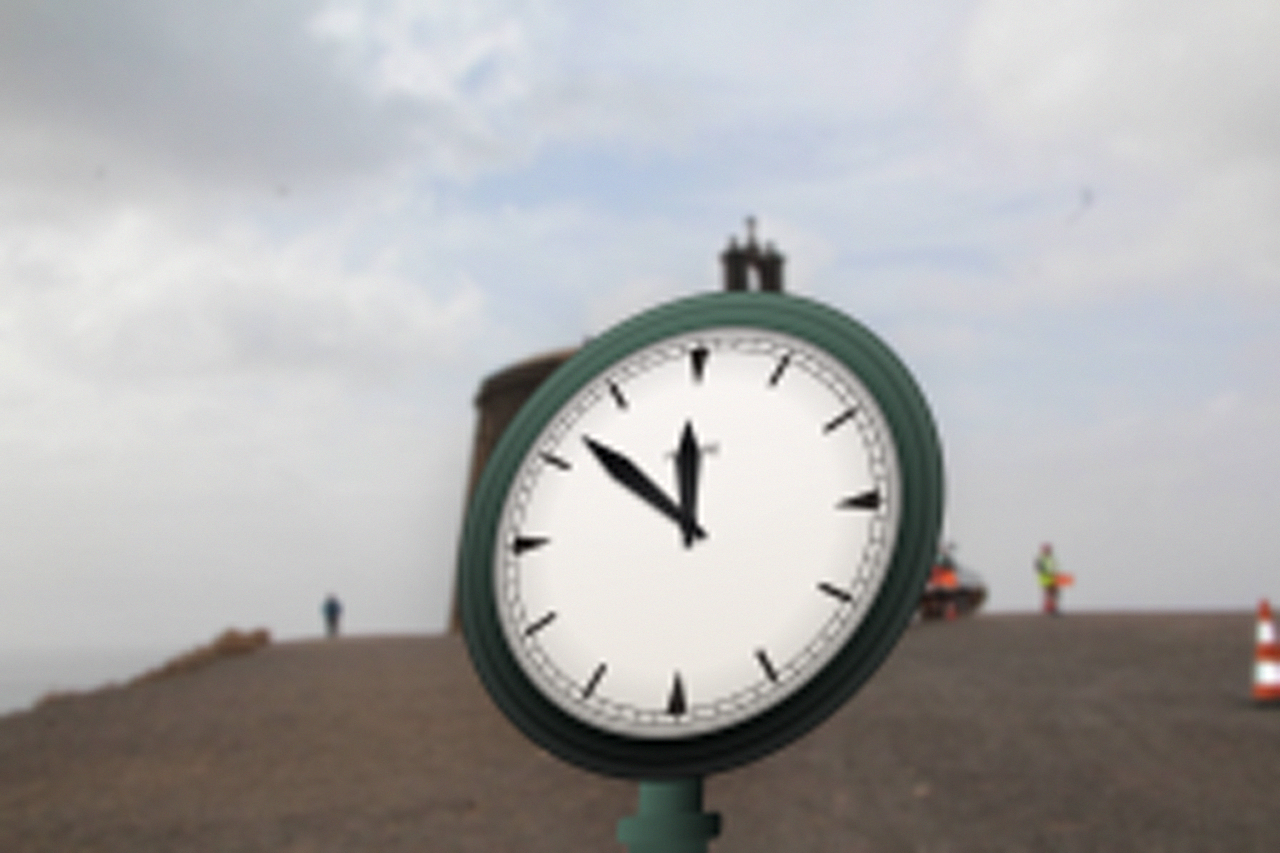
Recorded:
11,52
